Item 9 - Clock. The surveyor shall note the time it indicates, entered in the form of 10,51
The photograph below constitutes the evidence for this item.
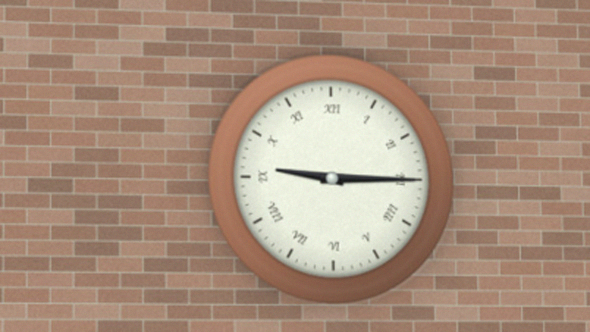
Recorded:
9,15
